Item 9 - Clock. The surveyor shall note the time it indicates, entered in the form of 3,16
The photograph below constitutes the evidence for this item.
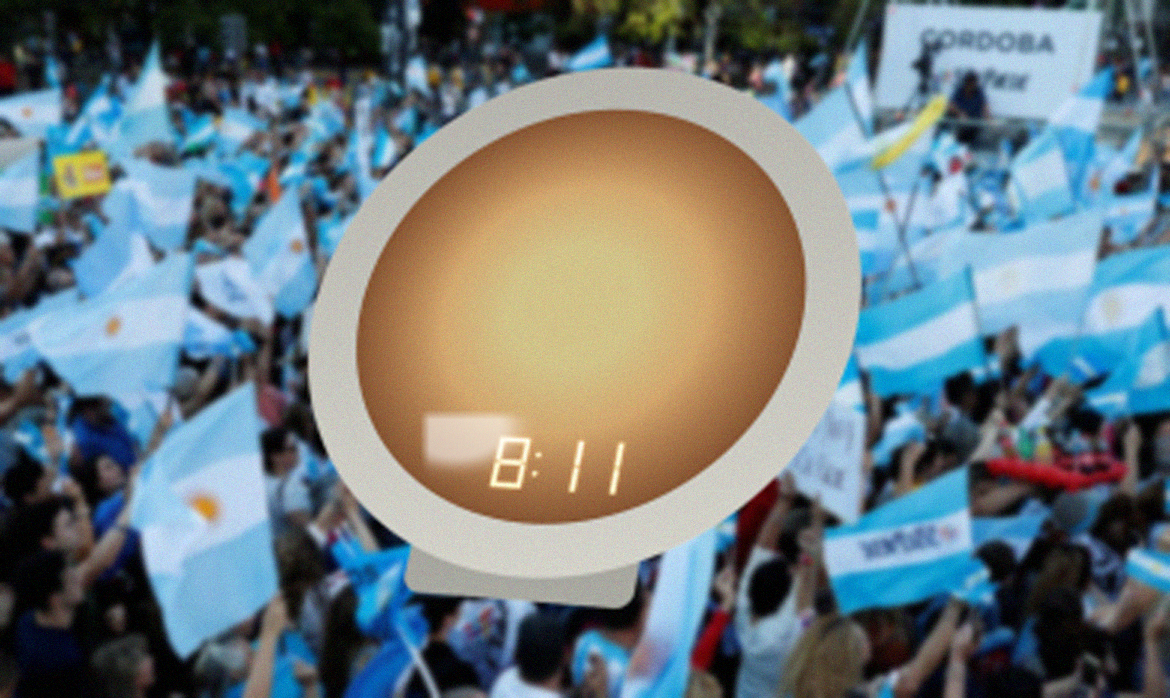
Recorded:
8,11
